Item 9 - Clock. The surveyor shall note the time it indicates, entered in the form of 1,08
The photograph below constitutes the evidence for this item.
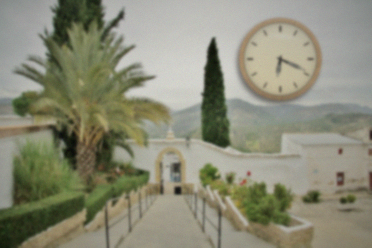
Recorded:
6,19
